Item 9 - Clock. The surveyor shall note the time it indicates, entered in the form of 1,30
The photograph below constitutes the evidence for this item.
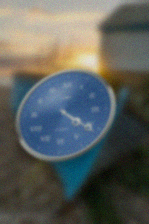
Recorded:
4,21
